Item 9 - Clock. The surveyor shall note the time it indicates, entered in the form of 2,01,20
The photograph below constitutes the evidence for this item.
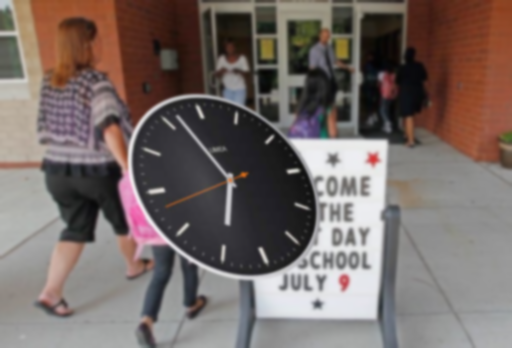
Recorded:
6,56,43
